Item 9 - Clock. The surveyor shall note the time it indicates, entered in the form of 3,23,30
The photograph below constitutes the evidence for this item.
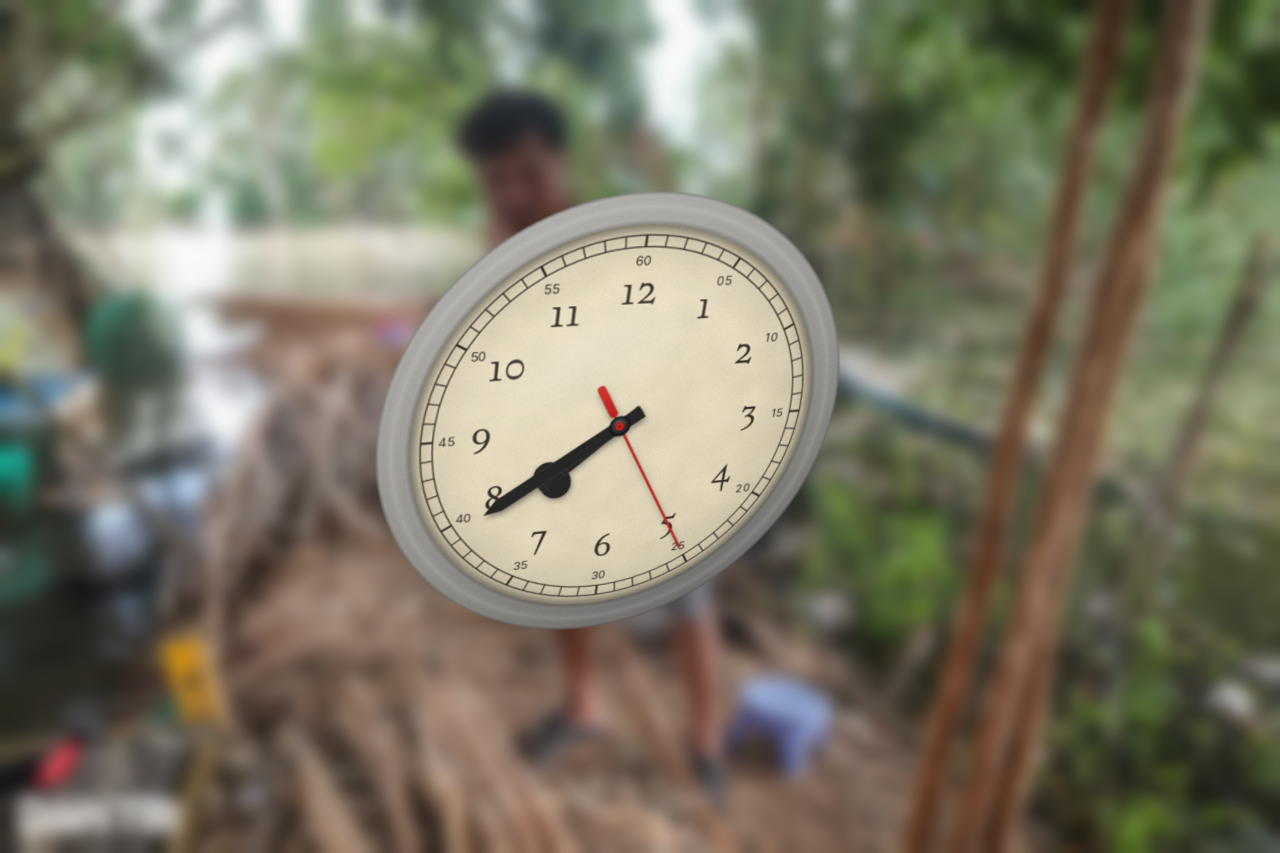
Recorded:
7,39,25
